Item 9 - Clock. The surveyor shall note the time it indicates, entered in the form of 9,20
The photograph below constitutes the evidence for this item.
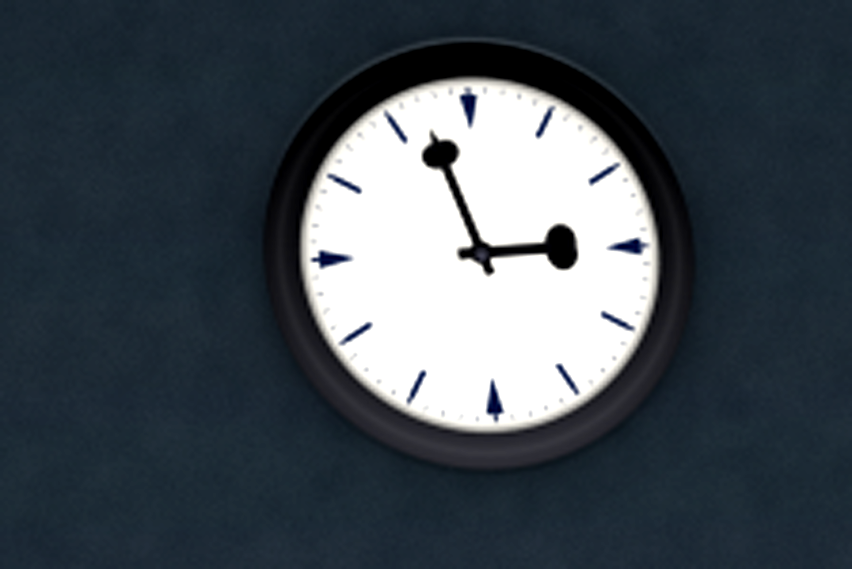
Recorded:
2,57
